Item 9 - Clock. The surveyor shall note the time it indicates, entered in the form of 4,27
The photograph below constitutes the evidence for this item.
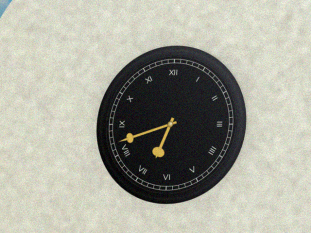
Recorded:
6,42
